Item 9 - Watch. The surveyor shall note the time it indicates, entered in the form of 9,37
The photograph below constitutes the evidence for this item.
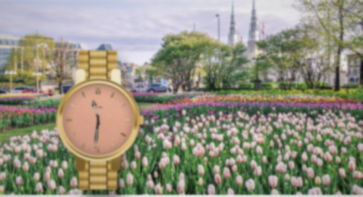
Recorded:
11,31
